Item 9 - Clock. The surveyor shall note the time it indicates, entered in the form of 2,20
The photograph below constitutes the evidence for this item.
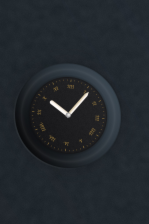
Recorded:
10,06
